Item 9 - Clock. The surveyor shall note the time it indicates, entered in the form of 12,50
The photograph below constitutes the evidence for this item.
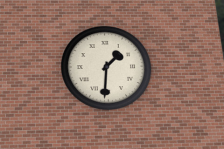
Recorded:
1,31
